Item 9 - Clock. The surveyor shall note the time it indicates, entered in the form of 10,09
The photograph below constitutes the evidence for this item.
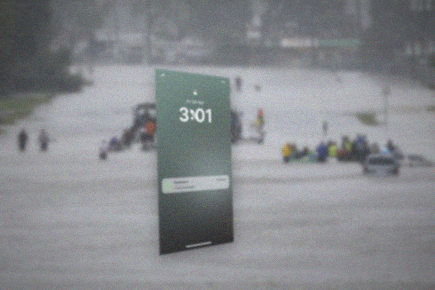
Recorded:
3,01
